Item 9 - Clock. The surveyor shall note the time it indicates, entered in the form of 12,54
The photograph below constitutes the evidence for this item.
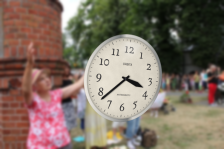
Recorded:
3,38
